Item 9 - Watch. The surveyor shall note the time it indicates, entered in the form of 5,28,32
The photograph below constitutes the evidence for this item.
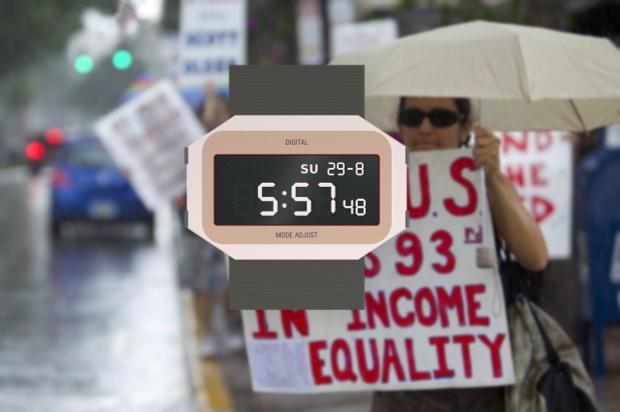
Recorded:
5,57,48
